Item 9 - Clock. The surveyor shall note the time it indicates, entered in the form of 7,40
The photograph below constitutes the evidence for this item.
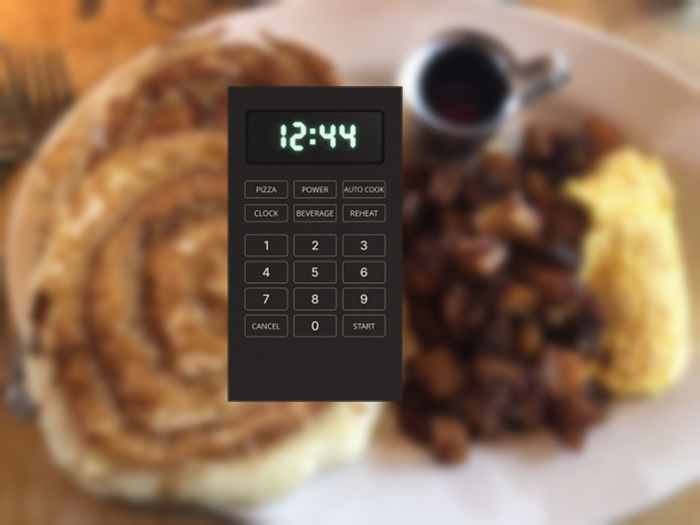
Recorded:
12,44
